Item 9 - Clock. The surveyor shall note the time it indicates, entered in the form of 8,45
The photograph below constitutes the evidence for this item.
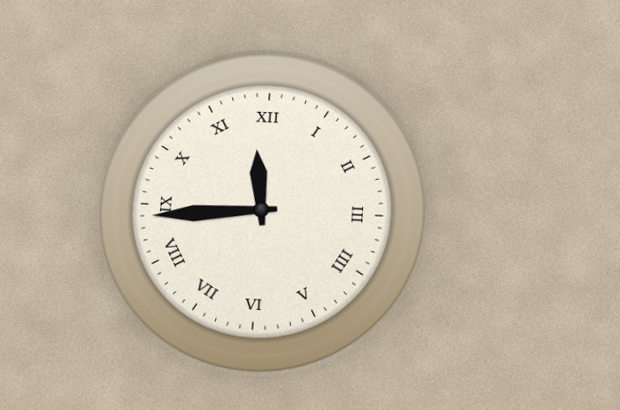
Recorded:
11,44
